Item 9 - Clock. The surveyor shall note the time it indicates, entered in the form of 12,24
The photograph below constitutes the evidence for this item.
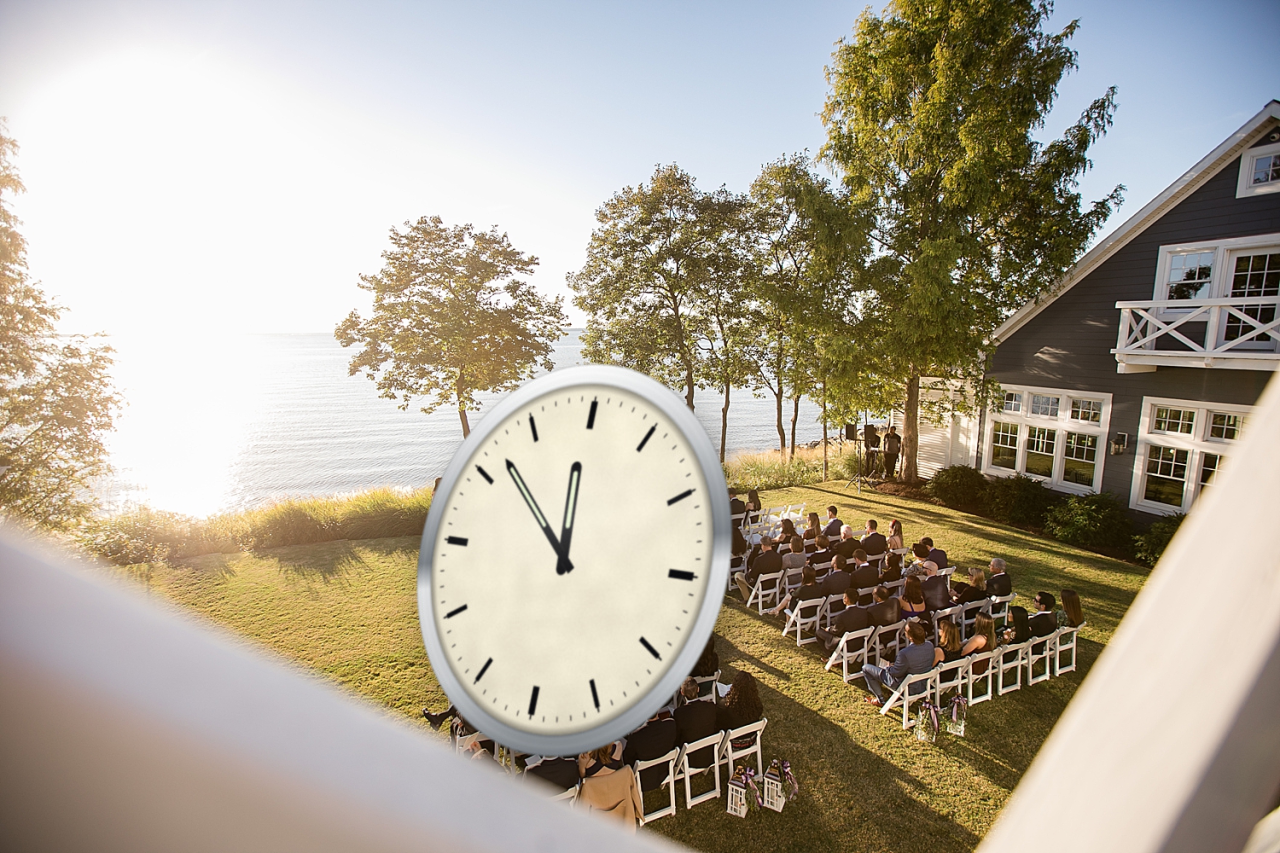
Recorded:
11,52
